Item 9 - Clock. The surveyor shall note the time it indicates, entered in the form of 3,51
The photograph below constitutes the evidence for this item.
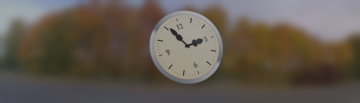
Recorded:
2,56
